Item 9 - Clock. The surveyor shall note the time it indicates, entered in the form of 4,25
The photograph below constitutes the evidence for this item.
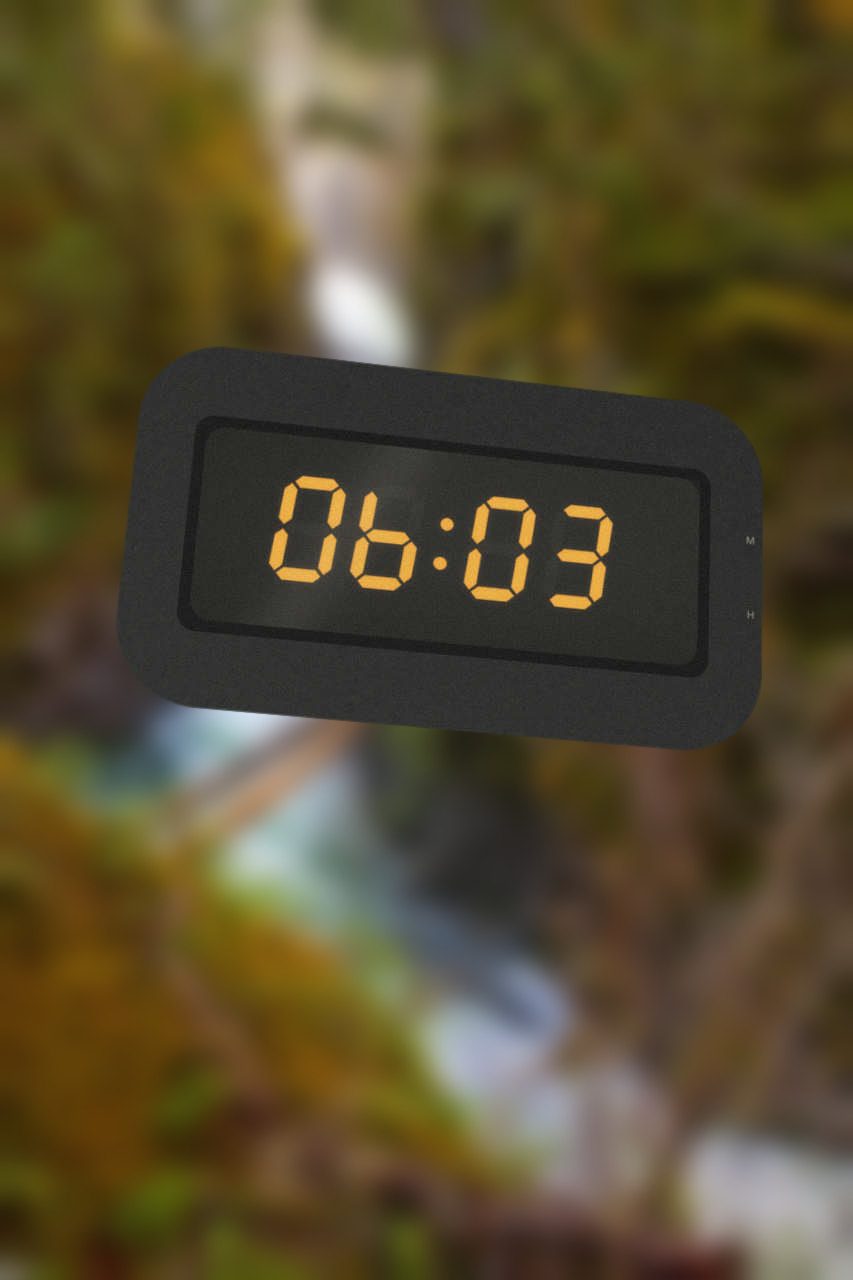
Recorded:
6,03
